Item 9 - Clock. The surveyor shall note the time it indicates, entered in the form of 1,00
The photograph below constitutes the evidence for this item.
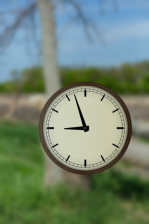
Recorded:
8,57
